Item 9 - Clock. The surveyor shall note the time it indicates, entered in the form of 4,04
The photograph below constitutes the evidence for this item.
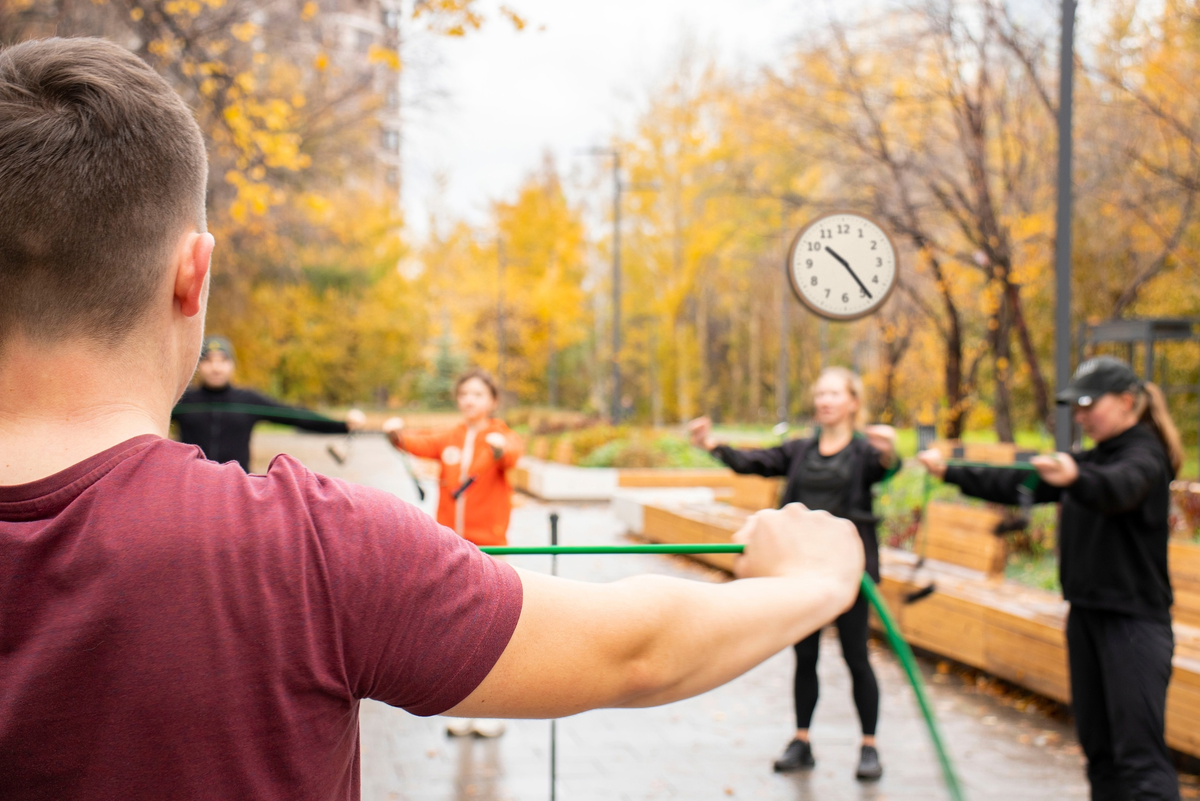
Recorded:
10,24
